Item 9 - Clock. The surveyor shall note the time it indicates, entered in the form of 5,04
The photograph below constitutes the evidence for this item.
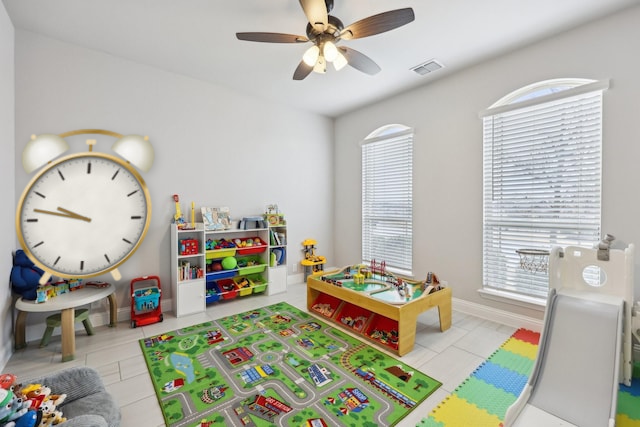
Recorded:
9,47
